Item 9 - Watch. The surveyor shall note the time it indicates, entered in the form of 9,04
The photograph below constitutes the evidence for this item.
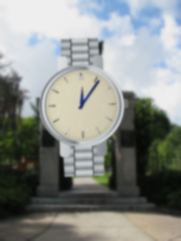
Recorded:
12,06
